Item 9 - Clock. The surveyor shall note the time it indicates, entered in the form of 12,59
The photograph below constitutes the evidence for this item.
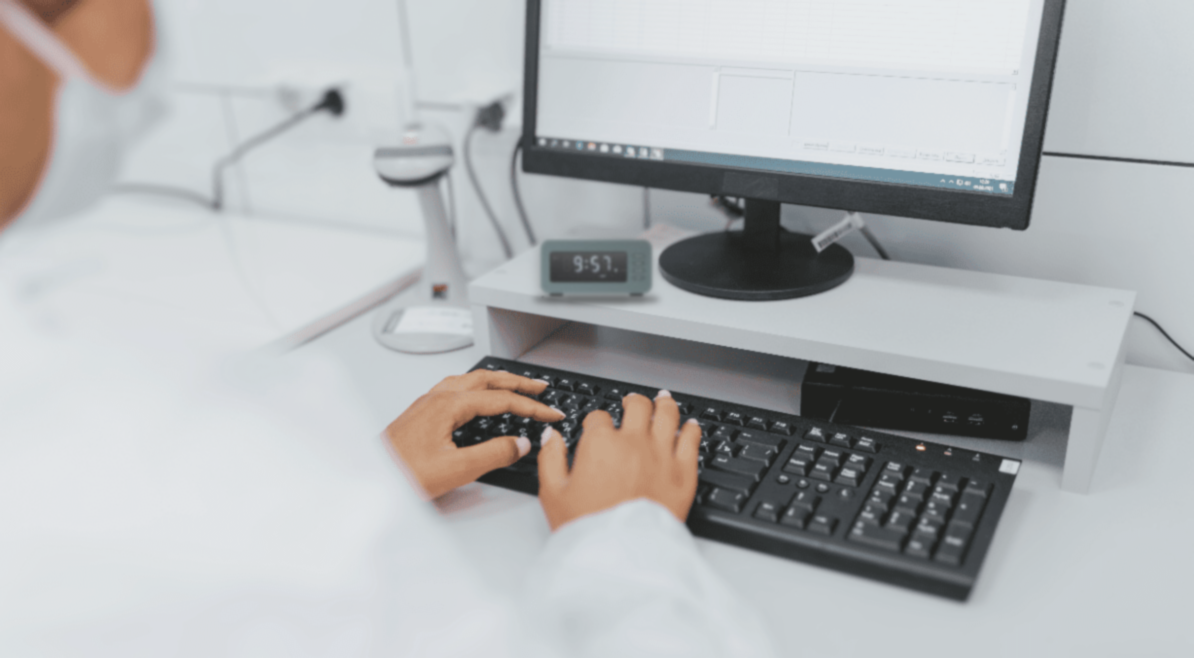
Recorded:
9,57
